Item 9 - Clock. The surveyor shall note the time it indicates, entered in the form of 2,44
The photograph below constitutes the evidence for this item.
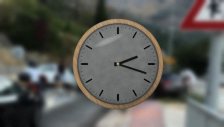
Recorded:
2,18
